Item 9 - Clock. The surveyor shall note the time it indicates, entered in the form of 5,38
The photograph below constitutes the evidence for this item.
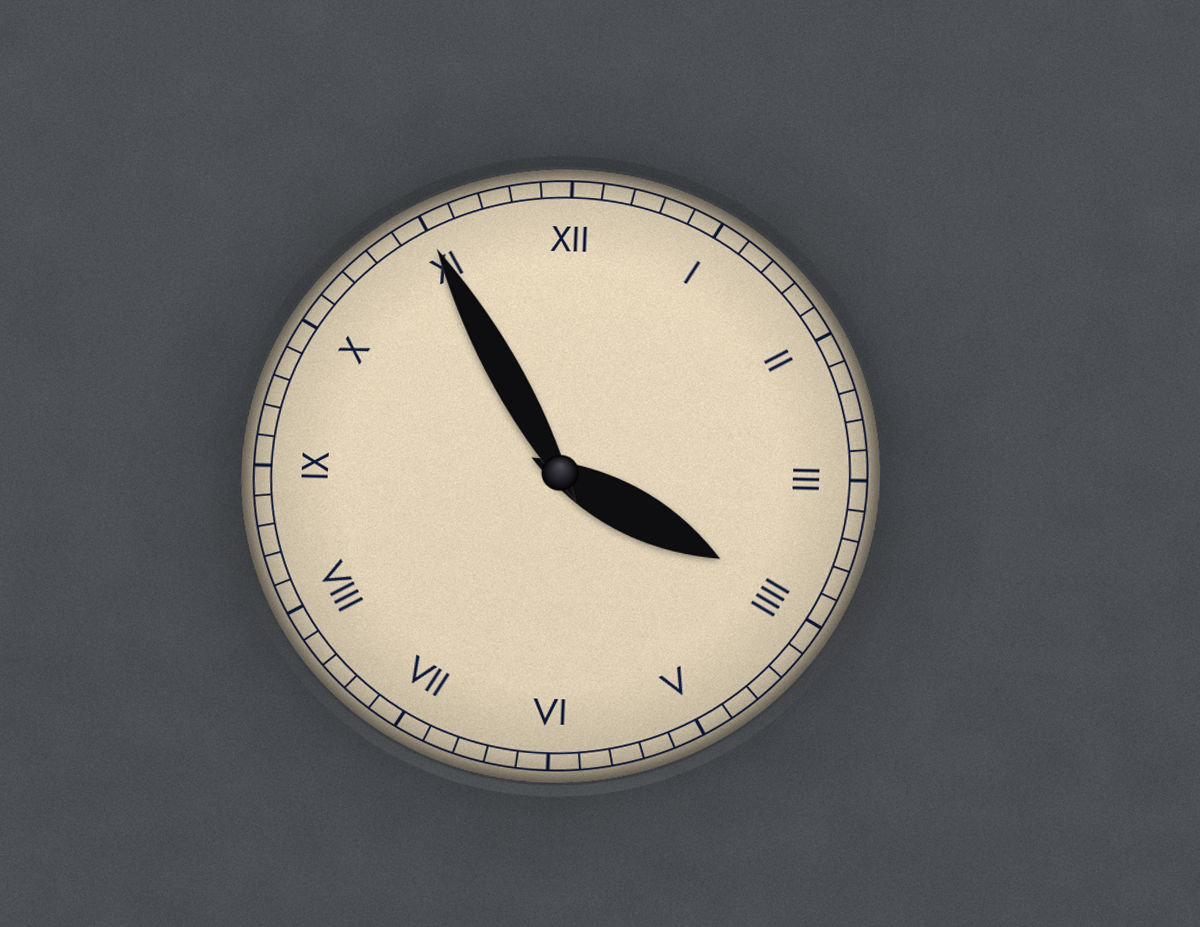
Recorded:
3,55
